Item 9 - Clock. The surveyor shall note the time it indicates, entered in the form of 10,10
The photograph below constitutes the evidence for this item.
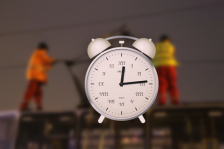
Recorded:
12,14
